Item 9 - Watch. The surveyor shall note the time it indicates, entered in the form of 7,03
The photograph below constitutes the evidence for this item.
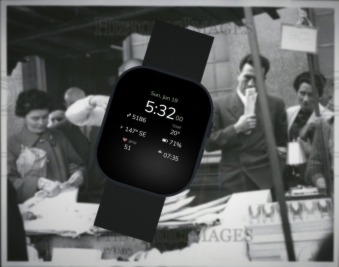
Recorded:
5,32
